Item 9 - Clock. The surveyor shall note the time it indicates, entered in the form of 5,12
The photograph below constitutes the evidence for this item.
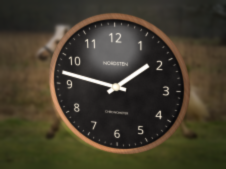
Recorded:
1,47
